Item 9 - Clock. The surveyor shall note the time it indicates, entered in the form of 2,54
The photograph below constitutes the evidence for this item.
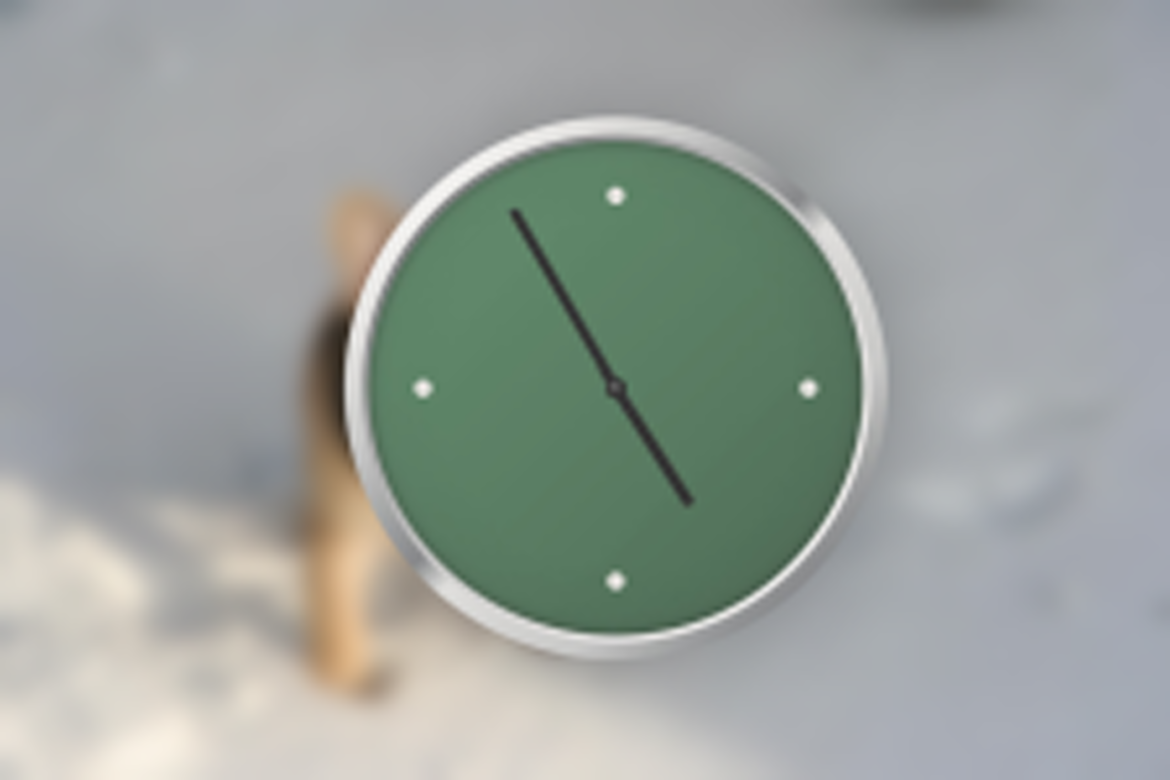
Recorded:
4,55
